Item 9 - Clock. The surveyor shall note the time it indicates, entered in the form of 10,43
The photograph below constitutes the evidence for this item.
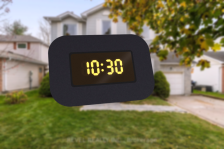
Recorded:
10,30
